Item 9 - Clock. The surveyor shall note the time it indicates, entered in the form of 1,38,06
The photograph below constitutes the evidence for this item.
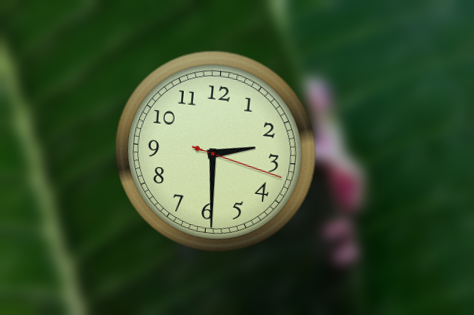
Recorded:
2,29,17
